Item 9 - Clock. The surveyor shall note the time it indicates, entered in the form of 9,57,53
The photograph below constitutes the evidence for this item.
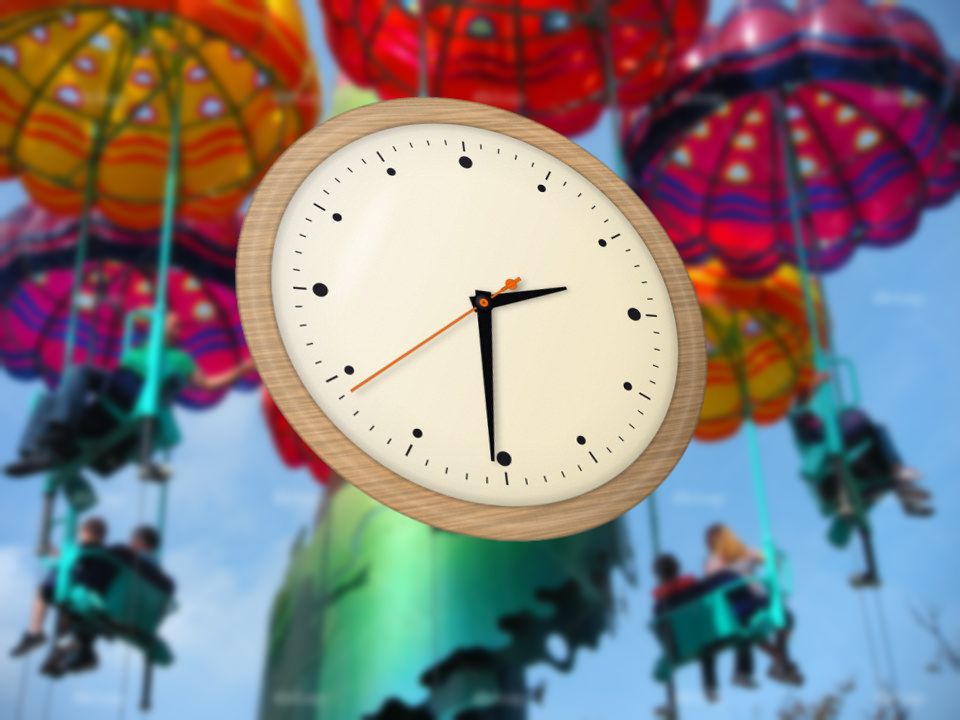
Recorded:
2,30,39
